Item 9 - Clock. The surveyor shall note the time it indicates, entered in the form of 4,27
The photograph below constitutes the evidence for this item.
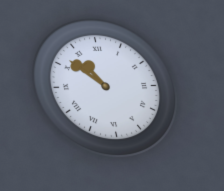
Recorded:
10,52
